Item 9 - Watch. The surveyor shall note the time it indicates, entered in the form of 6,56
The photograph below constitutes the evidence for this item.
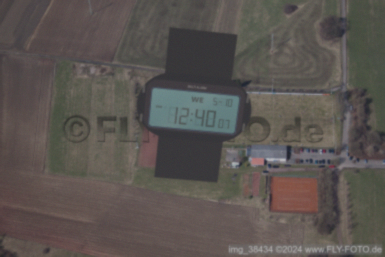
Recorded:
12,40
